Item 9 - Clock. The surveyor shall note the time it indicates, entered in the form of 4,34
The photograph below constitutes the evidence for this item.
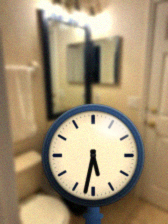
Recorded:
5,32
